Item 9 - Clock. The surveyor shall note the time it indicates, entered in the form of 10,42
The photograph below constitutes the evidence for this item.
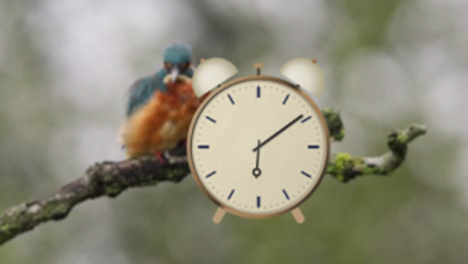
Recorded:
6,09
